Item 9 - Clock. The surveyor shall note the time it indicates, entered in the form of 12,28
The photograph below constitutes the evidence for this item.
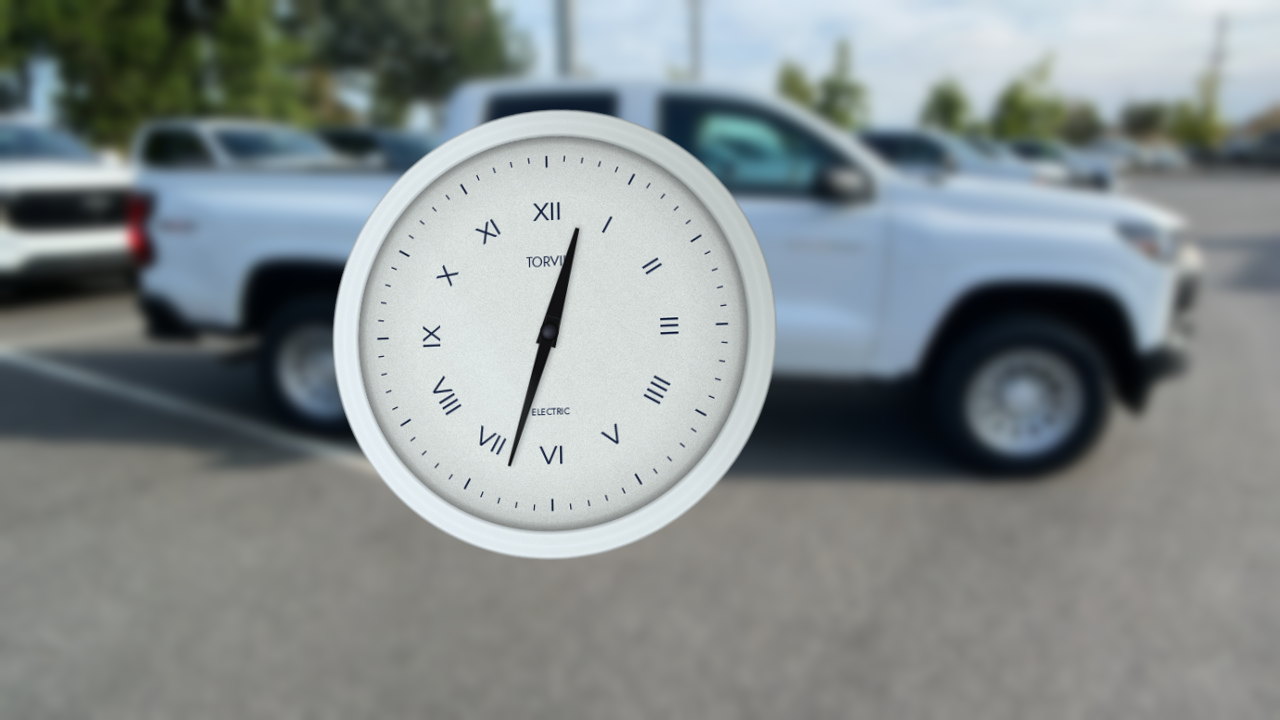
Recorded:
12,33
